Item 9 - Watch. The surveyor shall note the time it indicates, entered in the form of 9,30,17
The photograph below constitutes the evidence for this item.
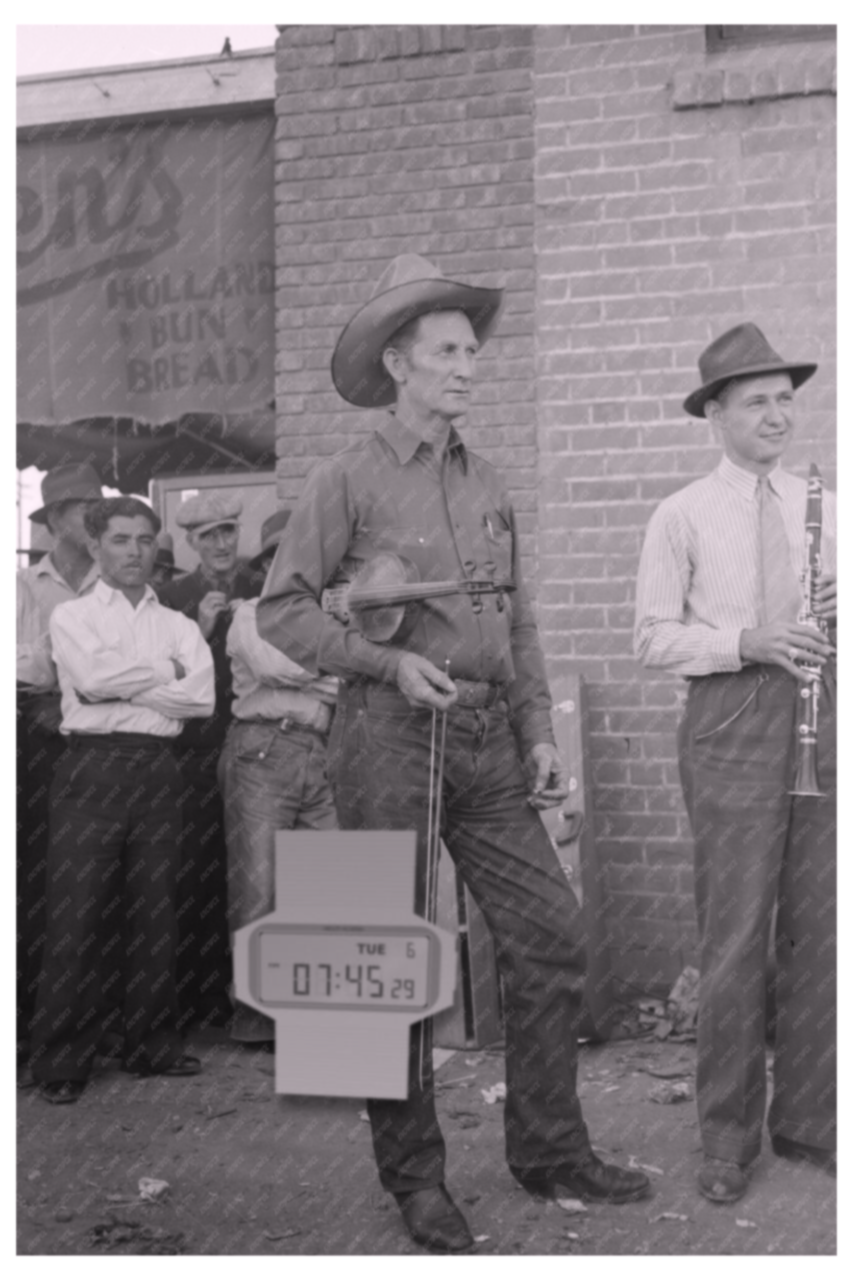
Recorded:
7,45,29
